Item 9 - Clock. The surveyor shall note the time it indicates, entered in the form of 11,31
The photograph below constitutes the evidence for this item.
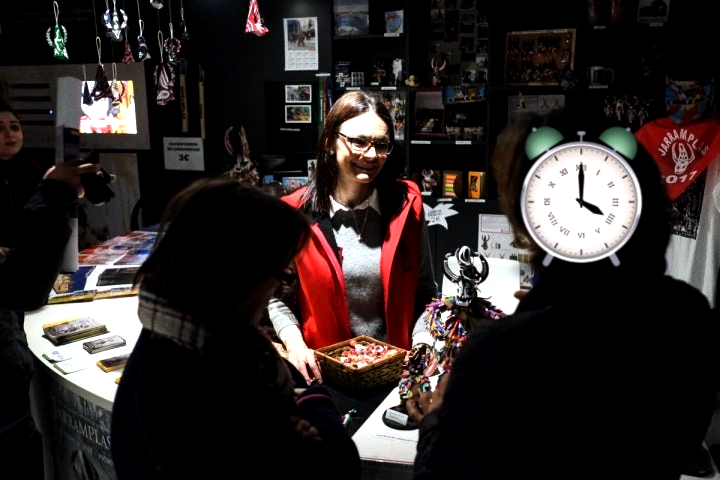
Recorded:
4,00
